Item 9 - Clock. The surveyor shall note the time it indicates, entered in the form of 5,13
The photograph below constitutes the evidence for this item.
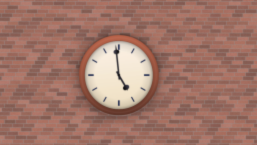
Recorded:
4,59
